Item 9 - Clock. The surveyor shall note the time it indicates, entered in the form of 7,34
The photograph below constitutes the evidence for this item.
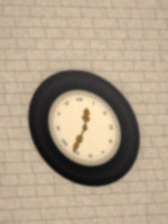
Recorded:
12,36
